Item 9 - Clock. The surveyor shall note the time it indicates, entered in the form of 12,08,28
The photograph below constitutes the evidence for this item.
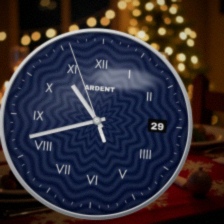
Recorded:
10,41,56
